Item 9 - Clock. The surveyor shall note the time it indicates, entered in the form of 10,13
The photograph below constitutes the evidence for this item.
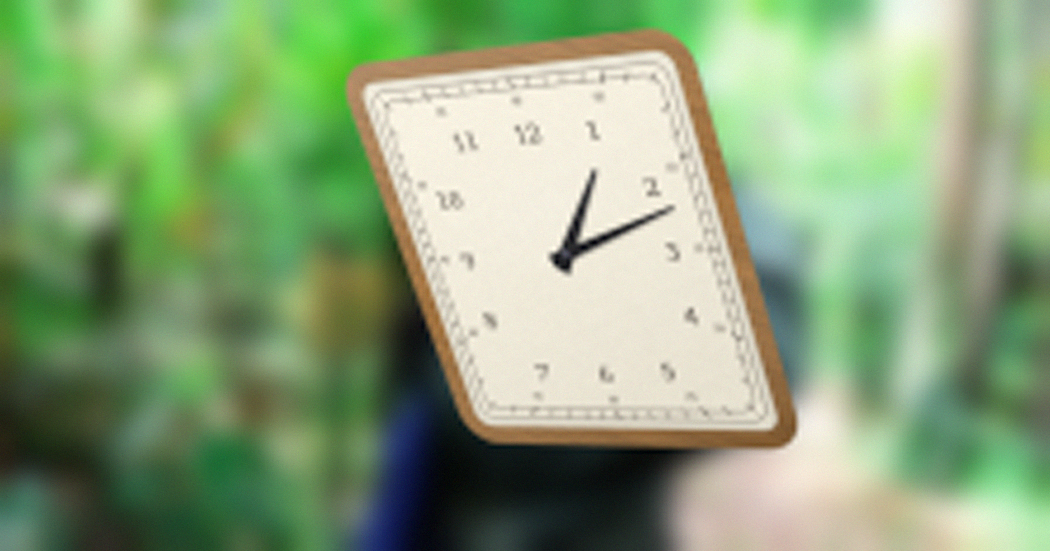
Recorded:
1,12
